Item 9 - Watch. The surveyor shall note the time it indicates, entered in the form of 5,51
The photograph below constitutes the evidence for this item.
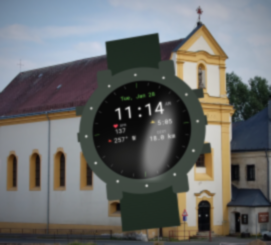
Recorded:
11,14
